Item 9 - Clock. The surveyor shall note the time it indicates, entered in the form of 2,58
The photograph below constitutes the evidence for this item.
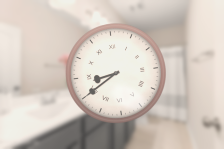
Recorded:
8,40
